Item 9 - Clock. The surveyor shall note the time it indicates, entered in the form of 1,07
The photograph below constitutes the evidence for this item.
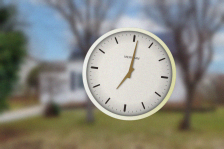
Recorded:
7,01
